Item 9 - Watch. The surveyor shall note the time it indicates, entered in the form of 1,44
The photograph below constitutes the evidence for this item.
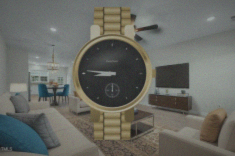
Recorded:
8,46
